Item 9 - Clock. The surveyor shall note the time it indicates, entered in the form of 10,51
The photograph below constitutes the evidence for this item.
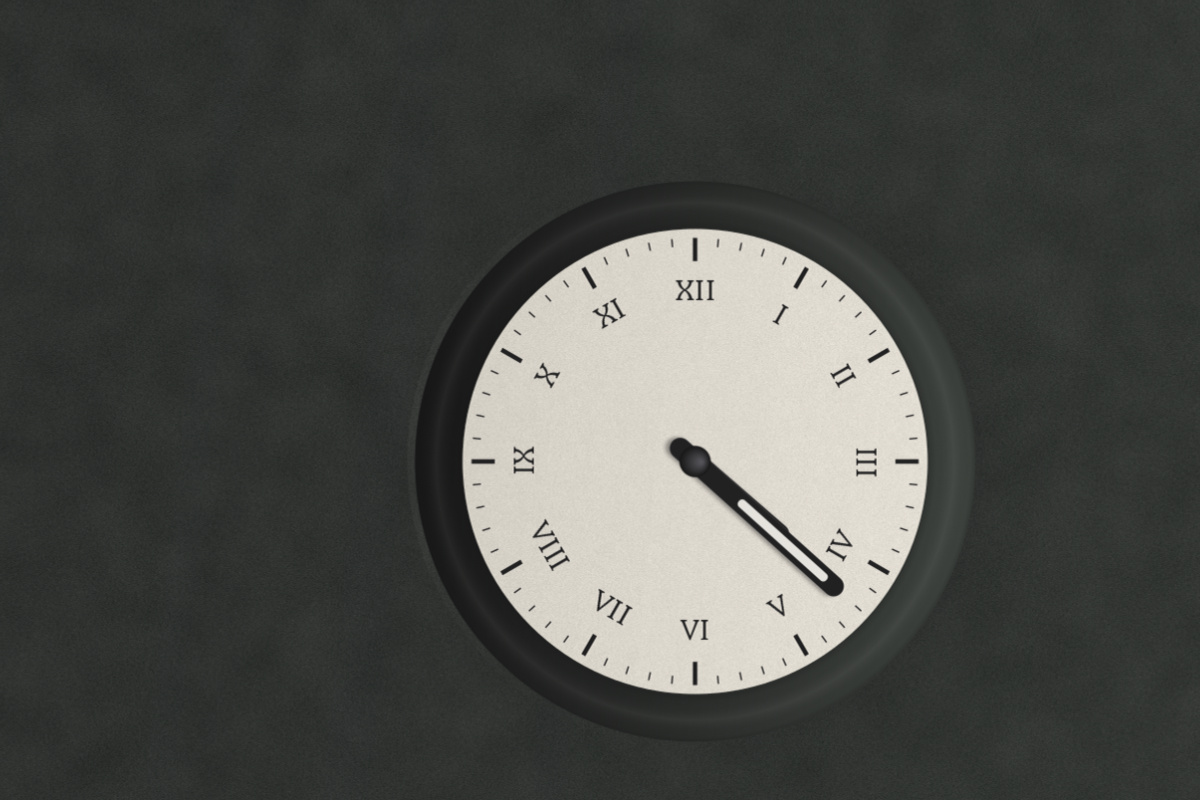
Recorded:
4,22
